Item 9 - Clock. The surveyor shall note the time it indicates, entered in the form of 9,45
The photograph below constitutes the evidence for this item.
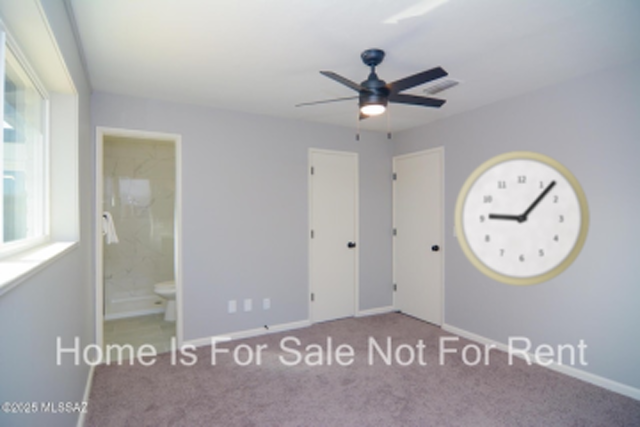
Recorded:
9,07
